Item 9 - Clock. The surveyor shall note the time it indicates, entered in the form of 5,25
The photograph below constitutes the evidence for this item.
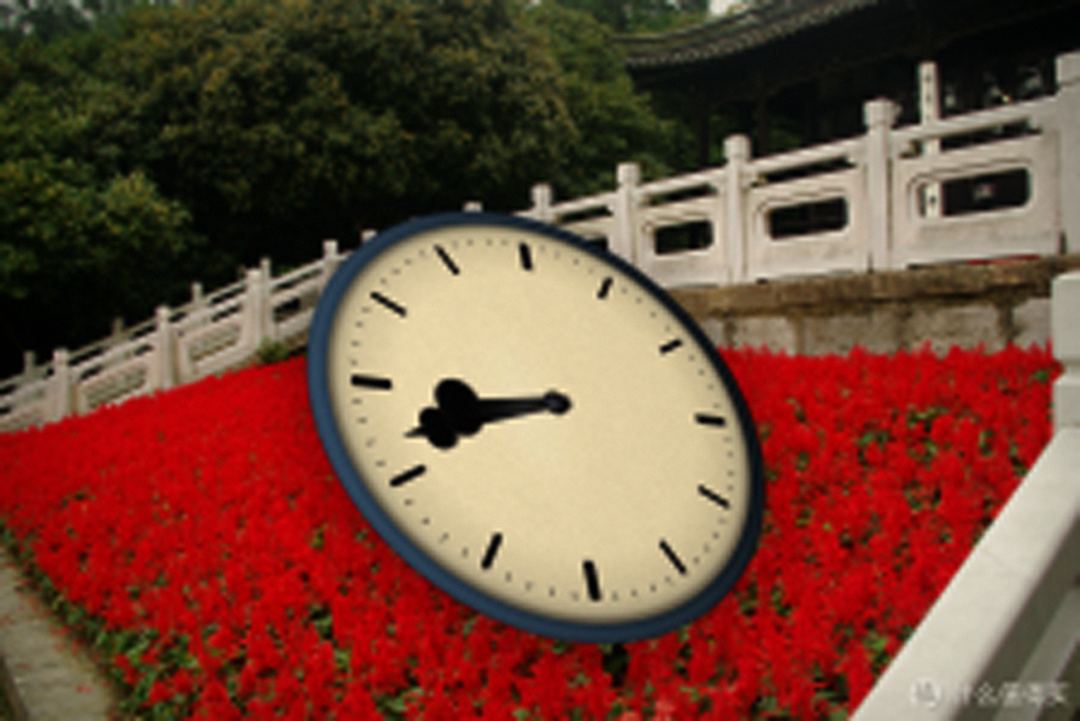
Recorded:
8,42
